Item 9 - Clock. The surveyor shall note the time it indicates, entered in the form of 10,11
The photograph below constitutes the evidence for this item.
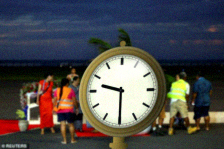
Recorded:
9,30
